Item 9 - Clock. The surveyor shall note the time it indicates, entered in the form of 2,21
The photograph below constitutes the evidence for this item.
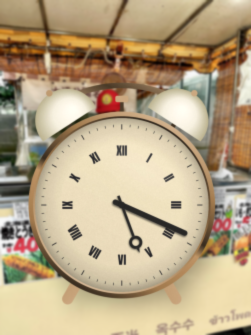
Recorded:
5,19
